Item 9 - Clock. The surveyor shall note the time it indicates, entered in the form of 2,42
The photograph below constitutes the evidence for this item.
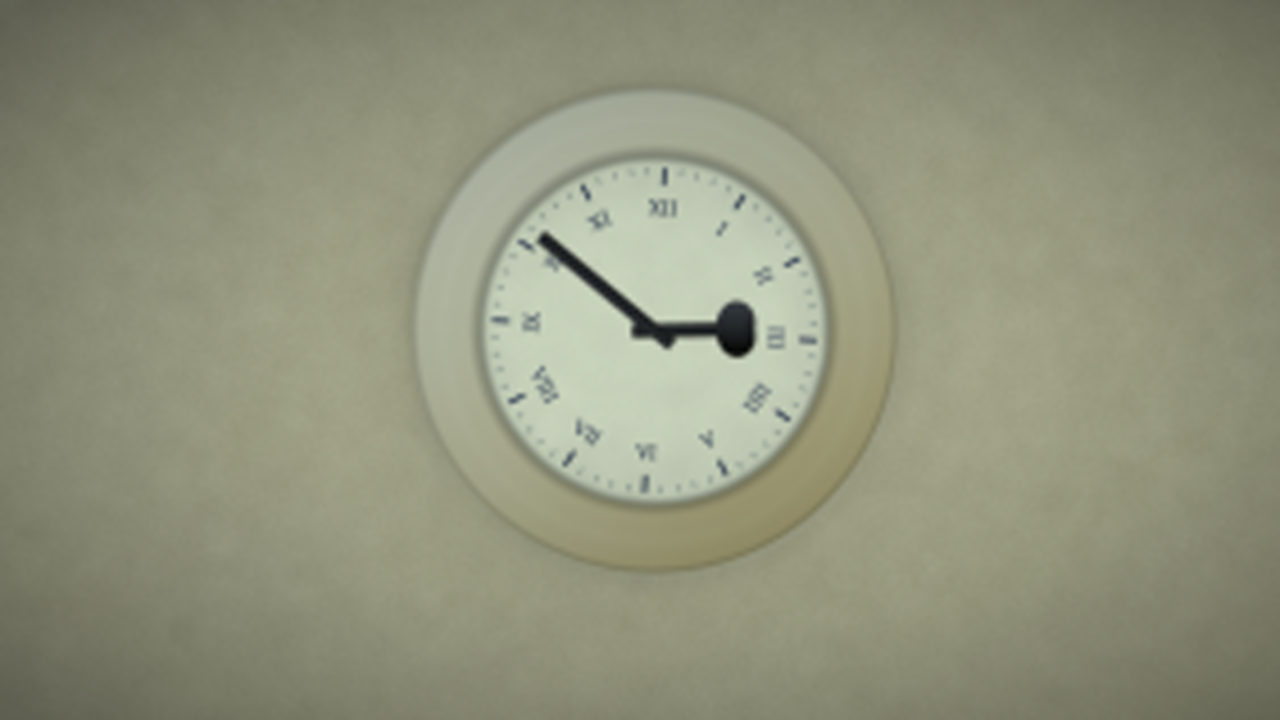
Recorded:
2,51
